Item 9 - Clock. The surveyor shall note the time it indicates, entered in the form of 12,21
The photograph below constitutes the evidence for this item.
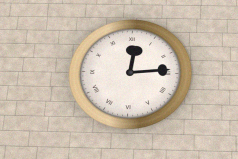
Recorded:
12,14
